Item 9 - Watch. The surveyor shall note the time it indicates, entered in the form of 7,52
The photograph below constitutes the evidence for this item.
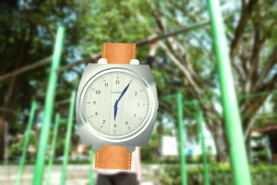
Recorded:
6,05
